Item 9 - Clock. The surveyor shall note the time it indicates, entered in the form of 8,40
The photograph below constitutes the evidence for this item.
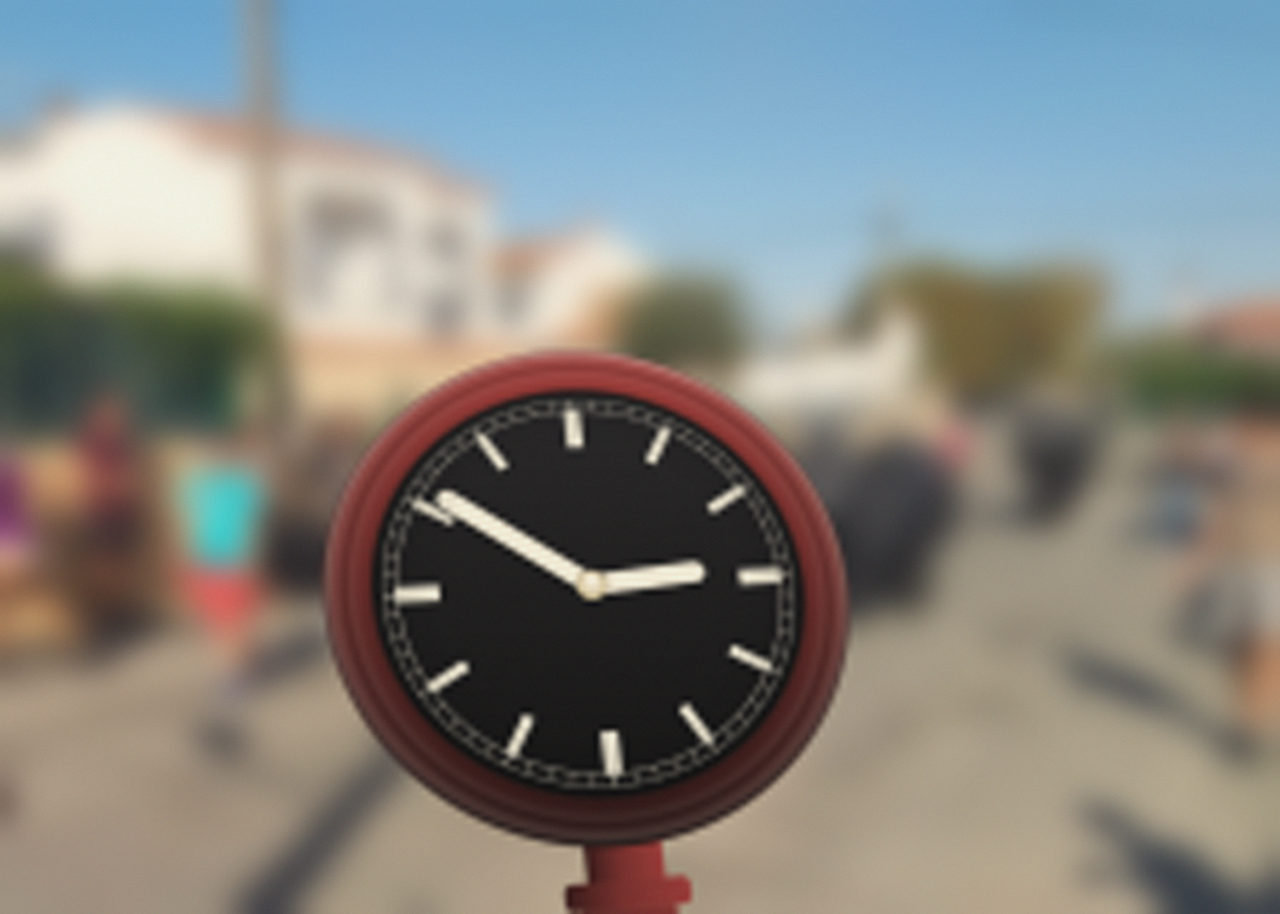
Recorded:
2,51
